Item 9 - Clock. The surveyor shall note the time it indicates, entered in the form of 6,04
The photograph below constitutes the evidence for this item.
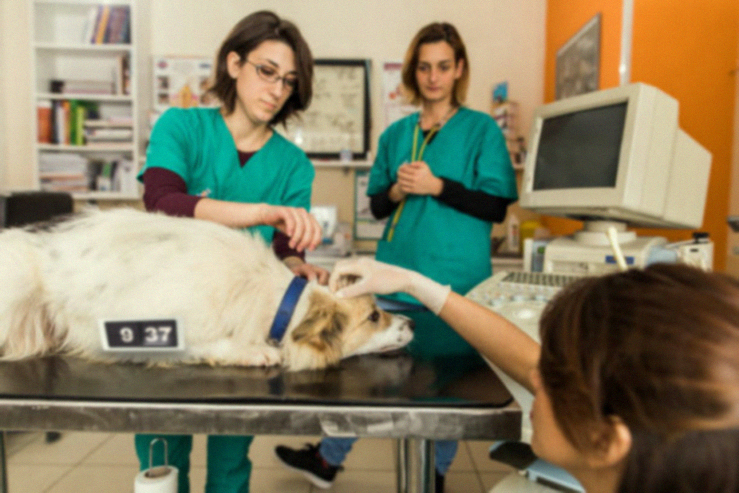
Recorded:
9,37
